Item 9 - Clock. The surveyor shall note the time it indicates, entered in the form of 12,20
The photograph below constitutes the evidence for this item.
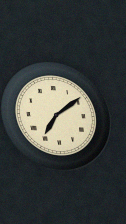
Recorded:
7,09
